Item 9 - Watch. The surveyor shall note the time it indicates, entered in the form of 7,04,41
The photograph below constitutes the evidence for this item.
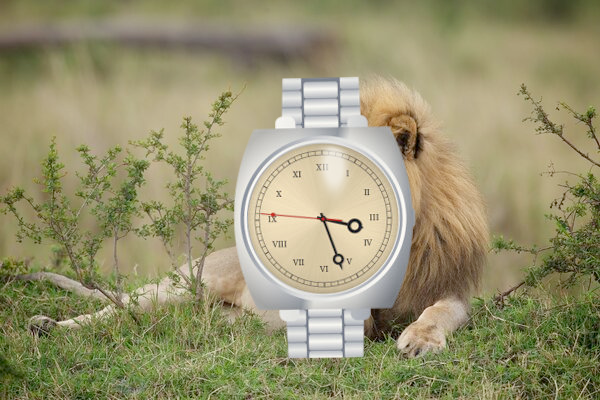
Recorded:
3,26,46
